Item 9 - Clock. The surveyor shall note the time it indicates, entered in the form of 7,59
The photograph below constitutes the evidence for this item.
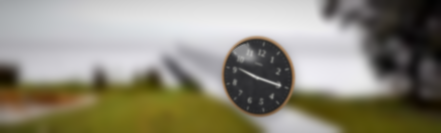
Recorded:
9,15
